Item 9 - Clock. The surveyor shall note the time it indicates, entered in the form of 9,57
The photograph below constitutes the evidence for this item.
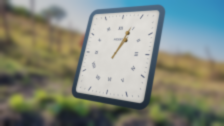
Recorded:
1,04
